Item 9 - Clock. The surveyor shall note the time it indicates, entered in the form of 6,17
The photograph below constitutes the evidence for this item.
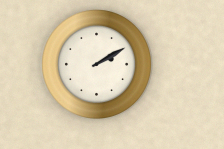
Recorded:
2,10
